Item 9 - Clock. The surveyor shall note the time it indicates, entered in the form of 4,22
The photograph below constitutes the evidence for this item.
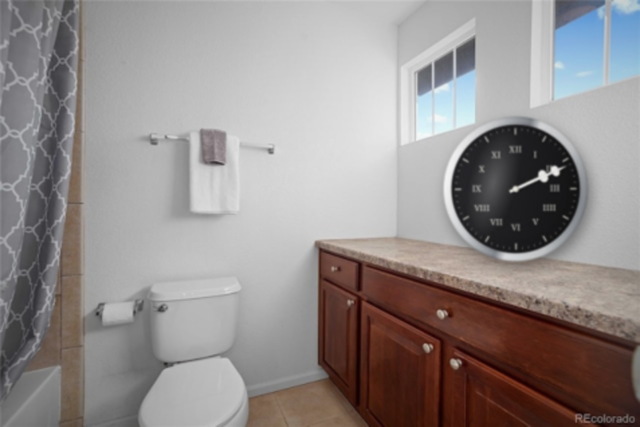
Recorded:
2,11
